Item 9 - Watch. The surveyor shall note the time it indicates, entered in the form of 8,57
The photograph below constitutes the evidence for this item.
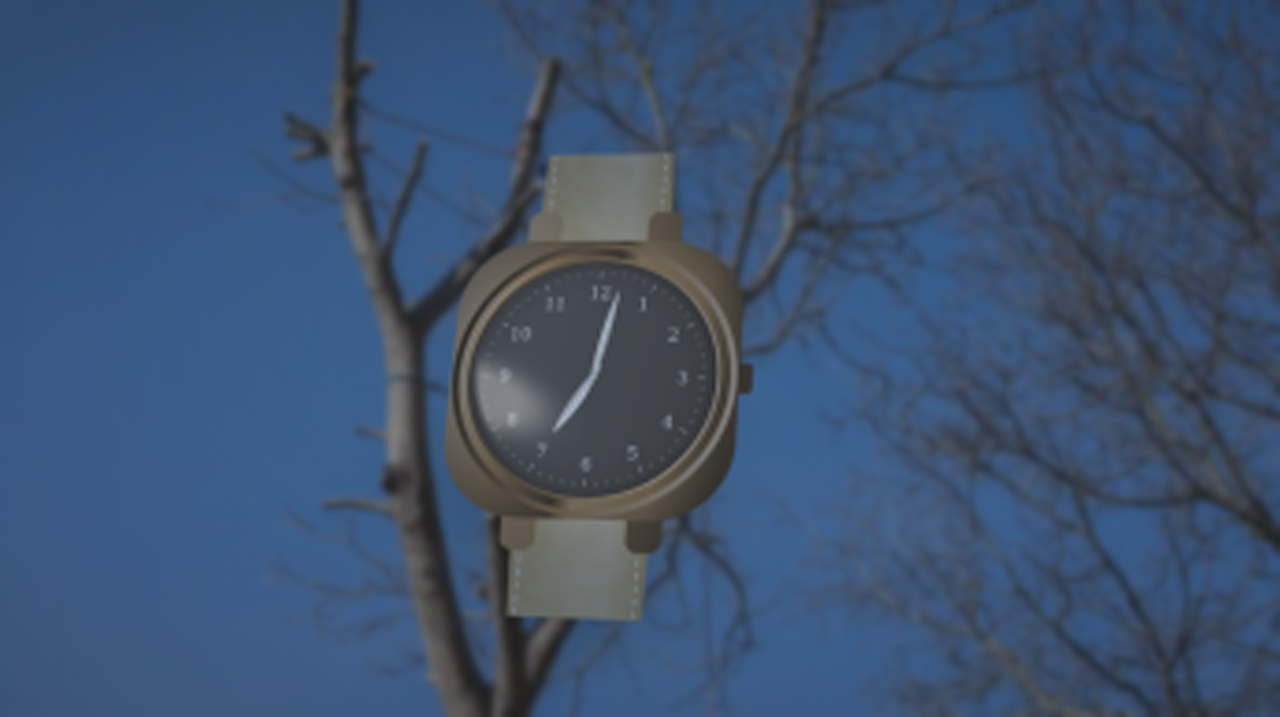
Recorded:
7,02
